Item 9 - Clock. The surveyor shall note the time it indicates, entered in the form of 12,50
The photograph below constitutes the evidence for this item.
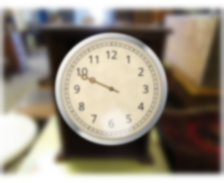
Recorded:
9,49
